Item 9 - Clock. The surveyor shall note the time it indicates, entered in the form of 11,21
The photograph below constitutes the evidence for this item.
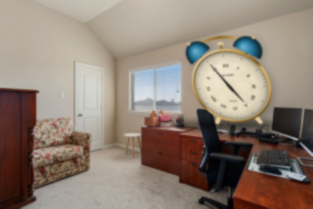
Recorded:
4,55
